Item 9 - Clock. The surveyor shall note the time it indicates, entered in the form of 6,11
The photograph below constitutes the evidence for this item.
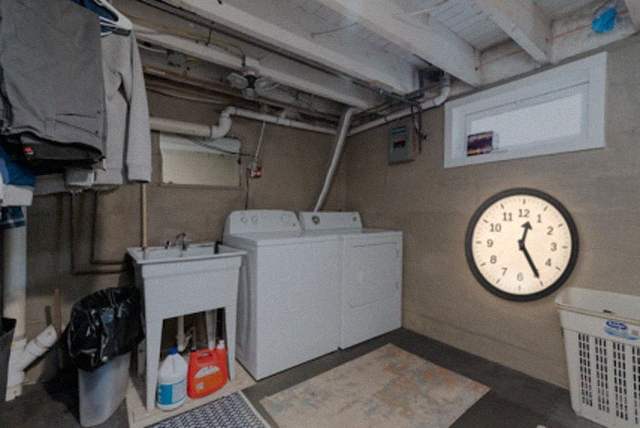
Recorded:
12,25
